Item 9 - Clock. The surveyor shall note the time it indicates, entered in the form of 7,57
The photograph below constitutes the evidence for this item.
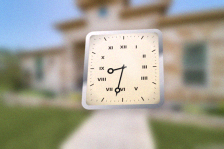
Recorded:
8,32
